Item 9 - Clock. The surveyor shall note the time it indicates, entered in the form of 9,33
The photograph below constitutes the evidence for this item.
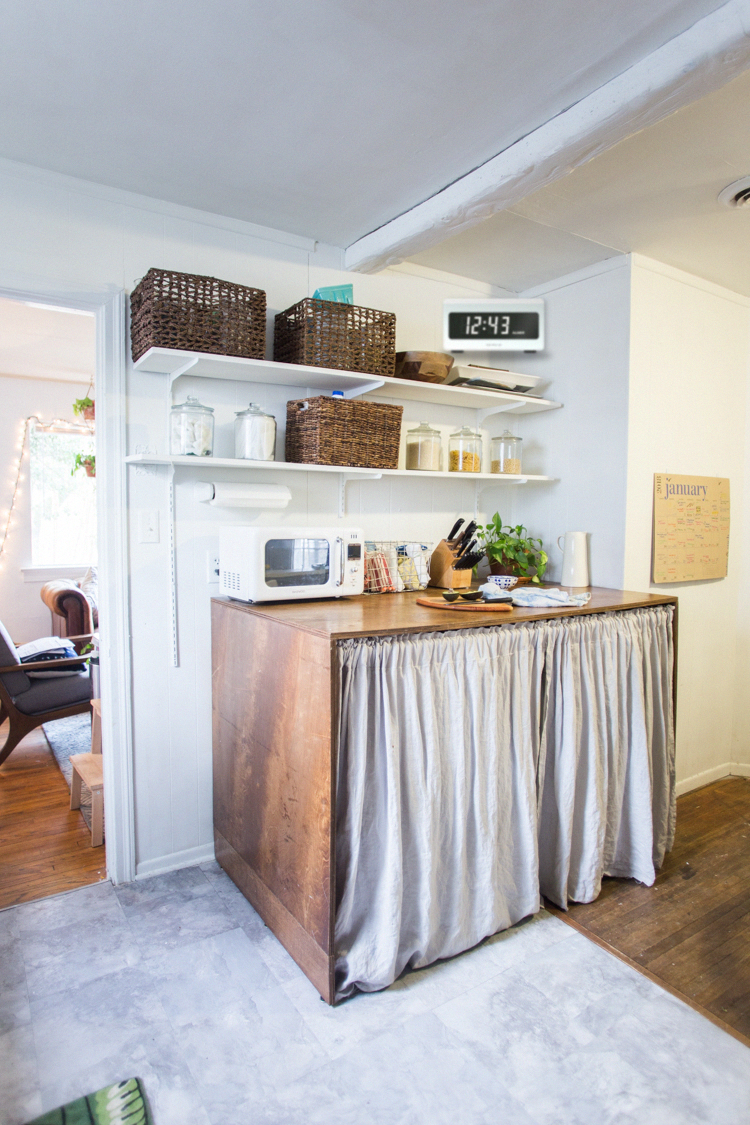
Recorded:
12,43
